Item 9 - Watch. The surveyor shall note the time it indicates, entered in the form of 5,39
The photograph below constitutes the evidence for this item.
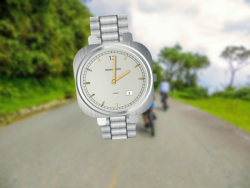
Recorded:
2,01
